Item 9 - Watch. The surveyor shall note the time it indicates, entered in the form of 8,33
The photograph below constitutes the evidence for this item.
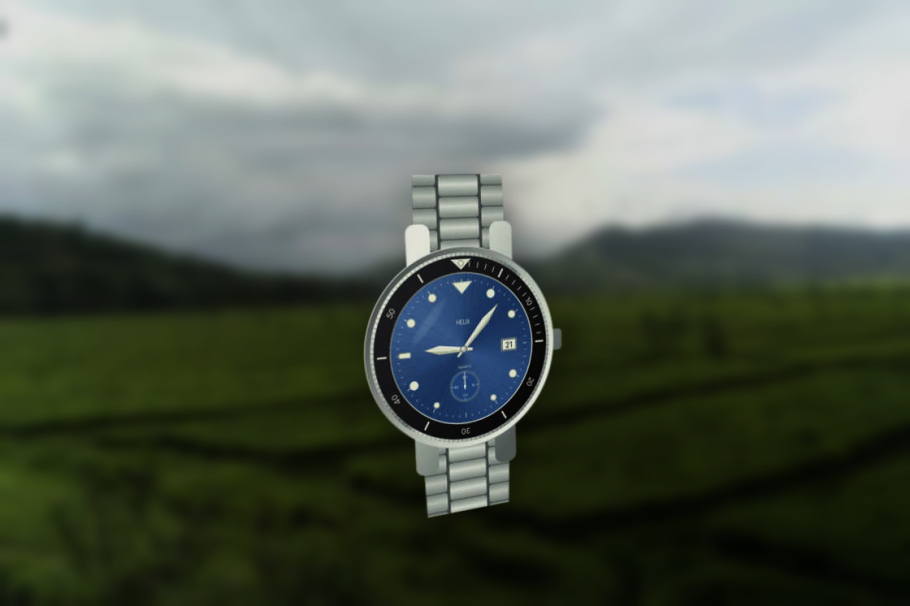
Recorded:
9,07
